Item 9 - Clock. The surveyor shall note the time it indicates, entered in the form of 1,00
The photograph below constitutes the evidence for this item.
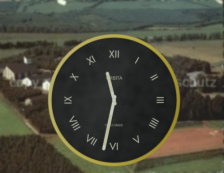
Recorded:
11,32
